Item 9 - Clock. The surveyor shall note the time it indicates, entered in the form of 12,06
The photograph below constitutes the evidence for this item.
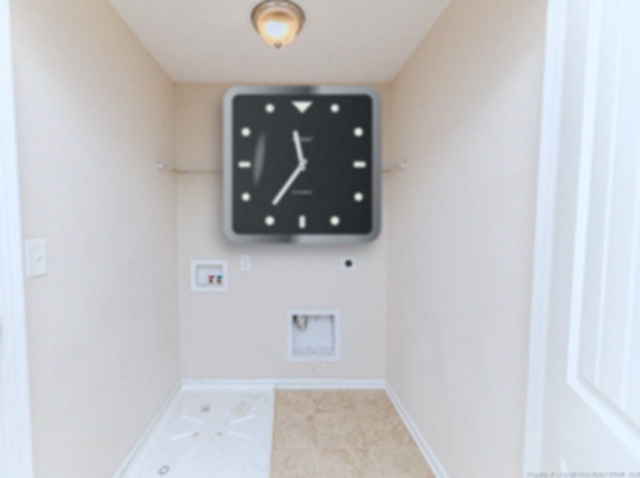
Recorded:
11,36
